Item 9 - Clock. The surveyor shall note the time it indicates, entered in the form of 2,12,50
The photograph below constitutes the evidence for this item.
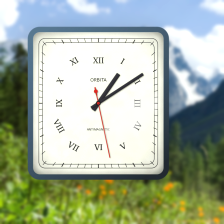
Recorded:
1,09,28
